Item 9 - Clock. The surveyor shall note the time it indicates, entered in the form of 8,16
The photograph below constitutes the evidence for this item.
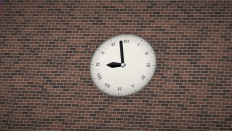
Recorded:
8,58
